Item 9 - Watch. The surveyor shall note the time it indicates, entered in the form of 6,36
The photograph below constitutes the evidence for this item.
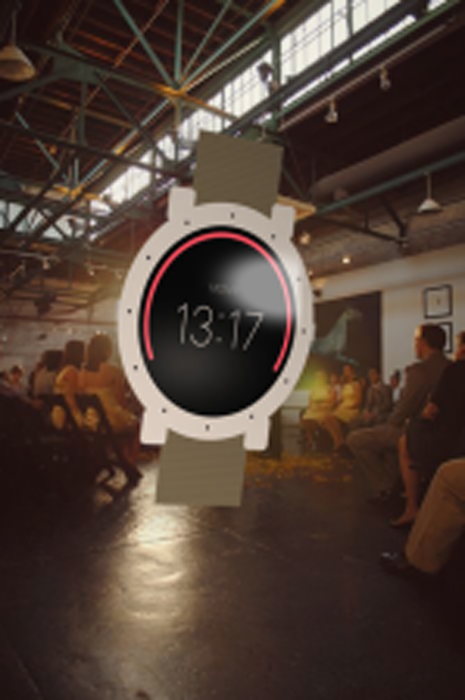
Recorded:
13,17
